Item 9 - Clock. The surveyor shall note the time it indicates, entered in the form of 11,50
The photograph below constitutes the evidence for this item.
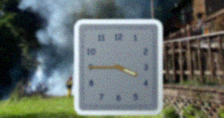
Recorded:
3,45
